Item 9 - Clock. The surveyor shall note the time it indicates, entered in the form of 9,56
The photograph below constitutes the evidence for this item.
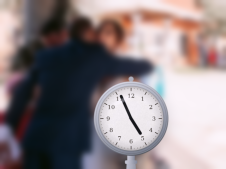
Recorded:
4,56
